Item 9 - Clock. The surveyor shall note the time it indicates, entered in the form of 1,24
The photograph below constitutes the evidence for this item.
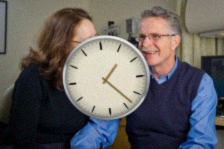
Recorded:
1,23
